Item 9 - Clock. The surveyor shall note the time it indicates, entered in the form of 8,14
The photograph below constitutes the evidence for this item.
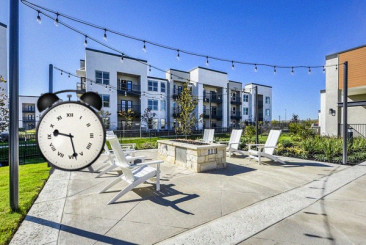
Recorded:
9,28
